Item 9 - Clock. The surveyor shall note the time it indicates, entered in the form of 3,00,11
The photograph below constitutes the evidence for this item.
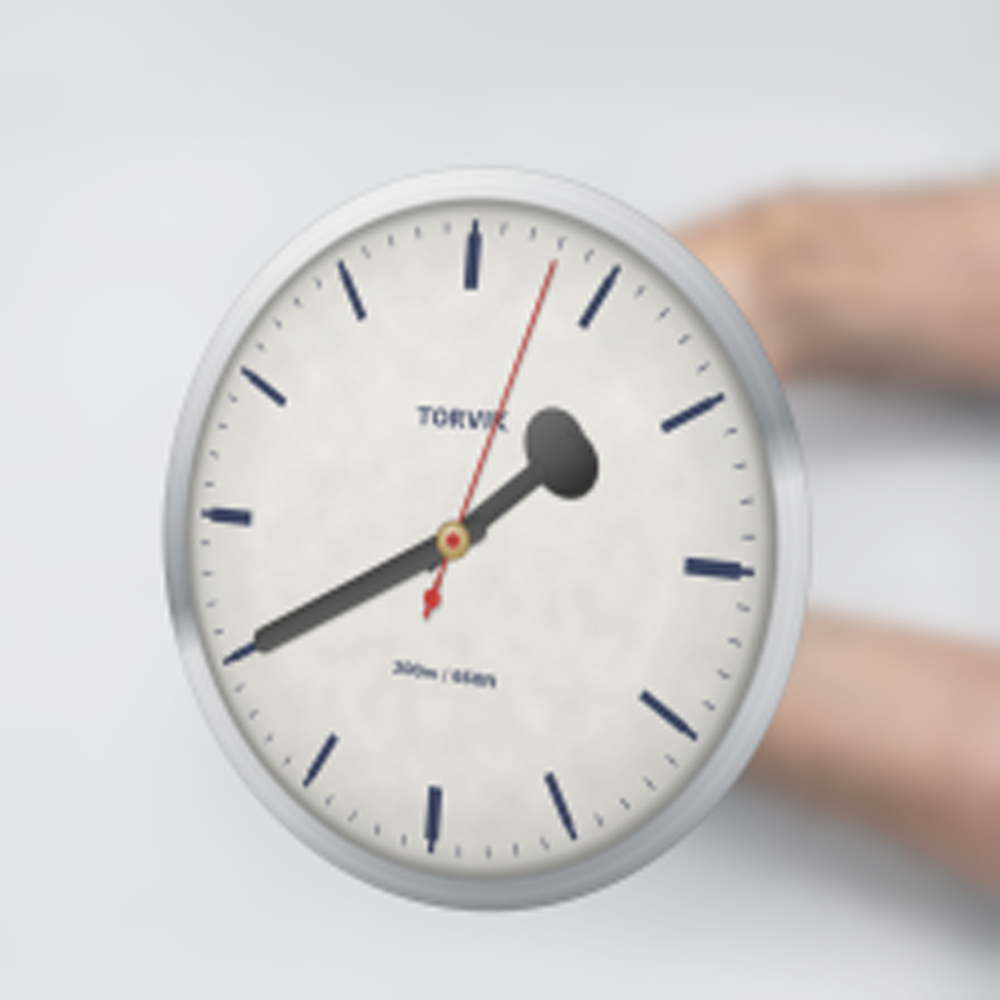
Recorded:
1,40,03
